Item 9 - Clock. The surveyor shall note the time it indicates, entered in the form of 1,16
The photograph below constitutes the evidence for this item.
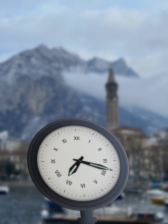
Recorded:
7,18
